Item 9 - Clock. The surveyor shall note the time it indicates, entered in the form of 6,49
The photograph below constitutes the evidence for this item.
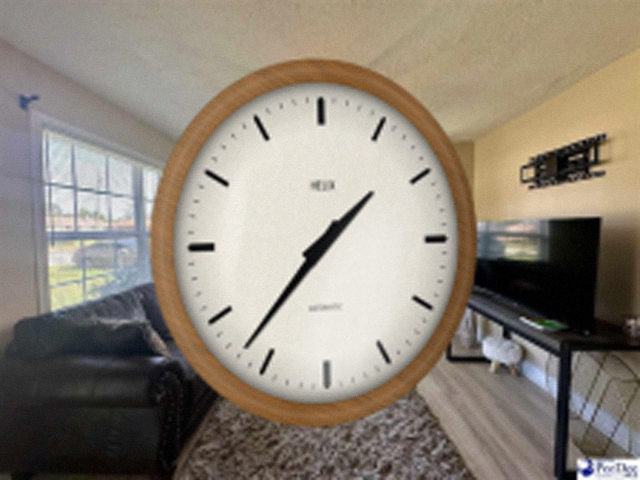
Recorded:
1,37
